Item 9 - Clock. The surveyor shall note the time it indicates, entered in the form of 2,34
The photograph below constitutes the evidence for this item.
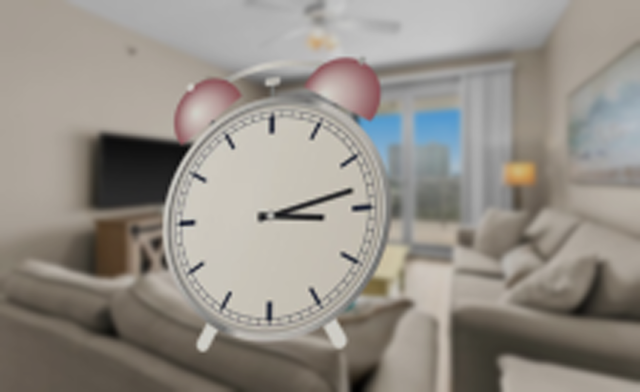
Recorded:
3,13
